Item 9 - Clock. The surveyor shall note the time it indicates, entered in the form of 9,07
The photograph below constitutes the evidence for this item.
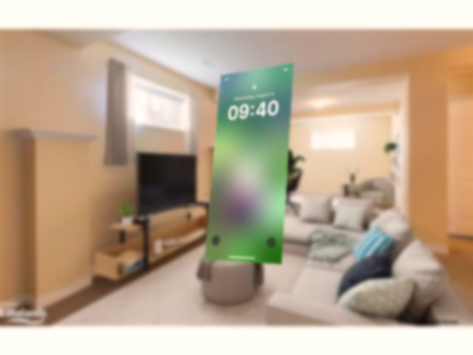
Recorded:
9,40
